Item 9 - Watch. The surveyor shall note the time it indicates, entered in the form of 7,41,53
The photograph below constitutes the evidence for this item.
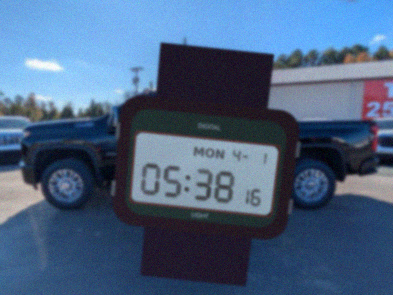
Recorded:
5,38,16
